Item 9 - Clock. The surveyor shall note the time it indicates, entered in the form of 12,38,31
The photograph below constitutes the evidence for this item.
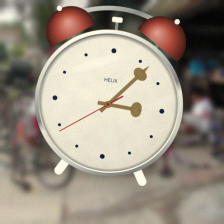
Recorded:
3,06,39
